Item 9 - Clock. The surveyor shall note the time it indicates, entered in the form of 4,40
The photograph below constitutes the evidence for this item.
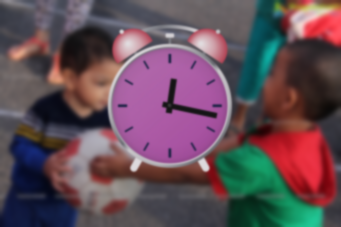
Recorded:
12,17
